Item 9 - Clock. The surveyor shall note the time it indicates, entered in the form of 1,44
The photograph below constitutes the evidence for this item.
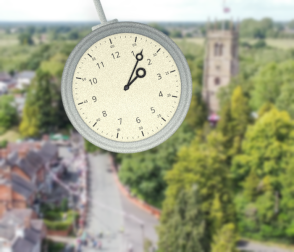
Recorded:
2,07
